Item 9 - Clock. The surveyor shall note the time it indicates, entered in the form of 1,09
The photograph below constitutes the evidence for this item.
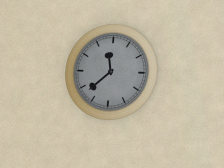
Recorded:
11,38
